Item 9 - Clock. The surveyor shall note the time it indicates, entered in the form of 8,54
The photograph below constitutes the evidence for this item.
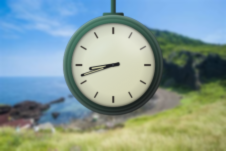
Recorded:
8,42
